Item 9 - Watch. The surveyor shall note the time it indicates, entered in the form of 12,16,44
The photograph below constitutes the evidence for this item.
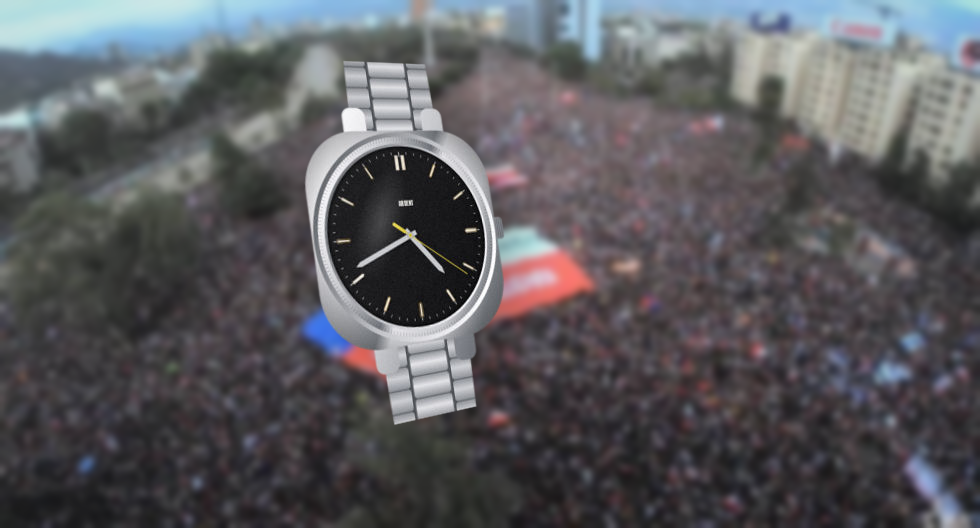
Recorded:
4,41,21
